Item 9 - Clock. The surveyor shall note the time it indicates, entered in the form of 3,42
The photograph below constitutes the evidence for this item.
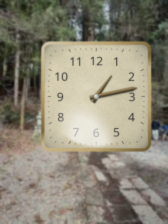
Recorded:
1,13
